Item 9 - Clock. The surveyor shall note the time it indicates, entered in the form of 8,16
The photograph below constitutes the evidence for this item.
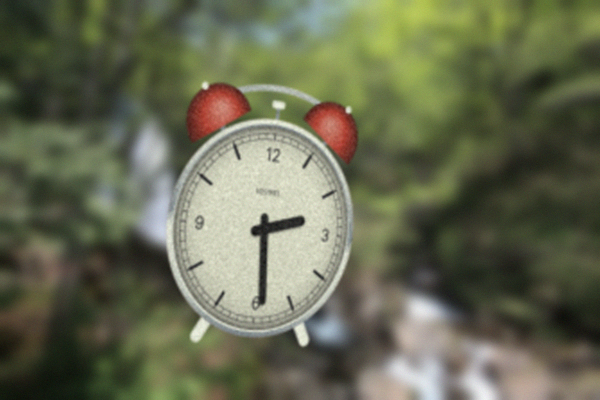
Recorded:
2,29
